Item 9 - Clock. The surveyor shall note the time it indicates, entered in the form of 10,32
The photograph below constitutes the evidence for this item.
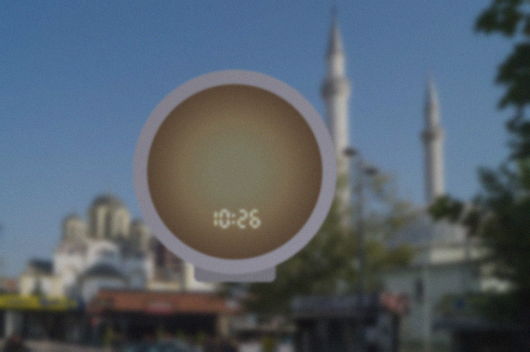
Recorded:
10,26
